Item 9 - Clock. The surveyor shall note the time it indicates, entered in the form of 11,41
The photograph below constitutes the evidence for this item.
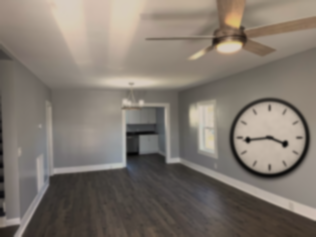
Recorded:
3,44
